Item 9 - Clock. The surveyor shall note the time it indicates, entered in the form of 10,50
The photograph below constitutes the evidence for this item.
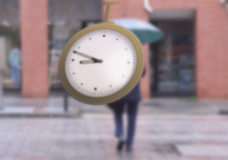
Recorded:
8,48
